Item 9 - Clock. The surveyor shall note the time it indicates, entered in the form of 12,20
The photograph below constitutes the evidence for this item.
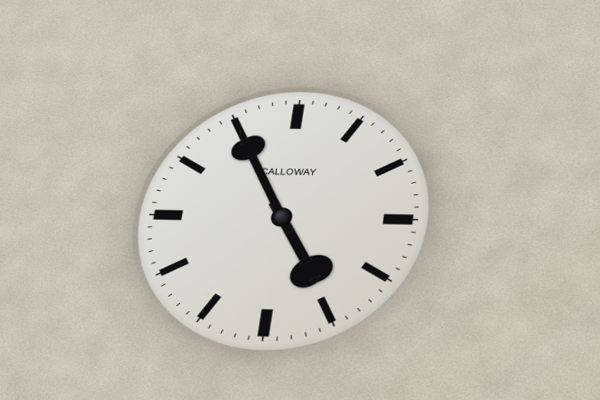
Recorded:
4,55
